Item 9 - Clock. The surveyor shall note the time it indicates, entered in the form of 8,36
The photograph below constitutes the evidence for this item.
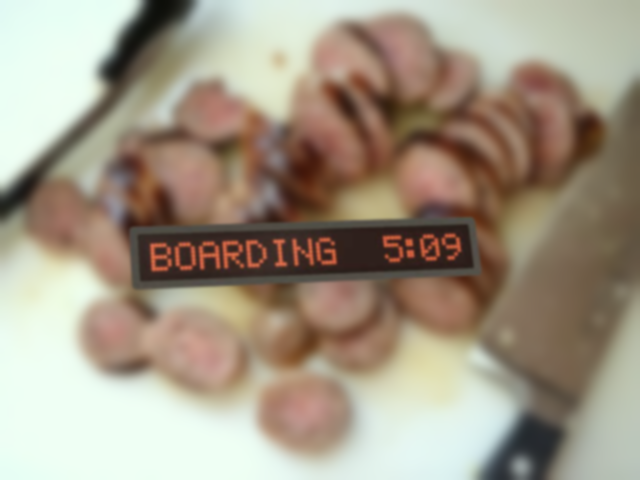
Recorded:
5,09
